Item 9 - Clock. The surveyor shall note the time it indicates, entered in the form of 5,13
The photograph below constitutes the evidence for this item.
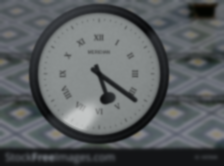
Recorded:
5,21
